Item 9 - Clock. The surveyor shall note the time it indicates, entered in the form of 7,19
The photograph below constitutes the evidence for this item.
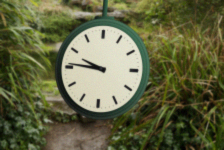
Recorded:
9,46
